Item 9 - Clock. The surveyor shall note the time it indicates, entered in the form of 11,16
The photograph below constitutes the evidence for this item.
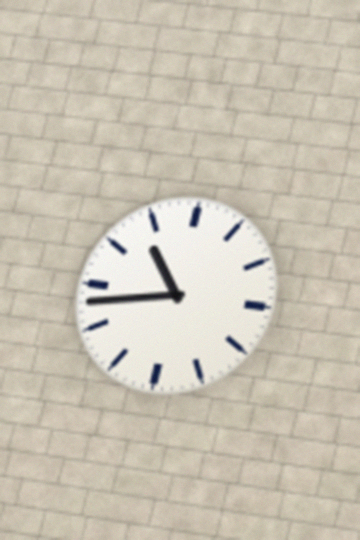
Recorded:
10,43
